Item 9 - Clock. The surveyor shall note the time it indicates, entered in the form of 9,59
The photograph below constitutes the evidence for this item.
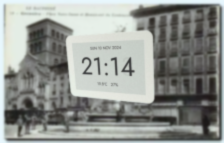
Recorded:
21,14
